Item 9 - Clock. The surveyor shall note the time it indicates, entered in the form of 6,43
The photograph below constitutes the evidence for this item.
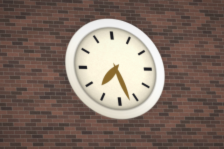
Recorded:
7,27
